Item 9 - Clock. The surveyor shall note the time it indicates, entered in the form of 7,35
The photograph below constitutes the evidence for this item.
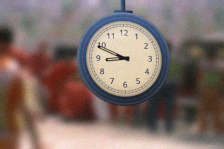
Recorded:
8,49
